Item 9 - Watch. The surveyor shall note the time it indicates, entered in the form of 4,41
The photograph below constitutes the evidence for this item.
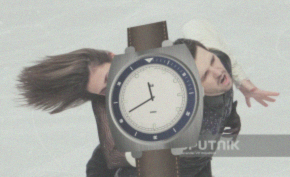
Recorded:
11,41
